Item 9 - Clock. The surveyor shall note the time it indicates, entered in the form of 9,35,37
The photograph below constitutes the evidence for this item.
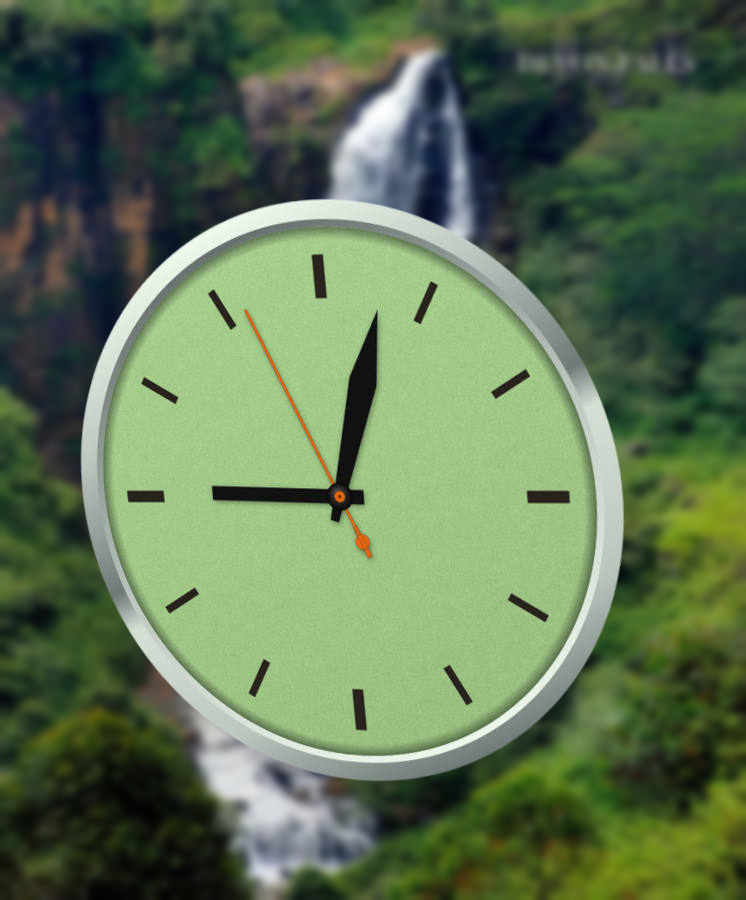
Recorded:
9,02,56
